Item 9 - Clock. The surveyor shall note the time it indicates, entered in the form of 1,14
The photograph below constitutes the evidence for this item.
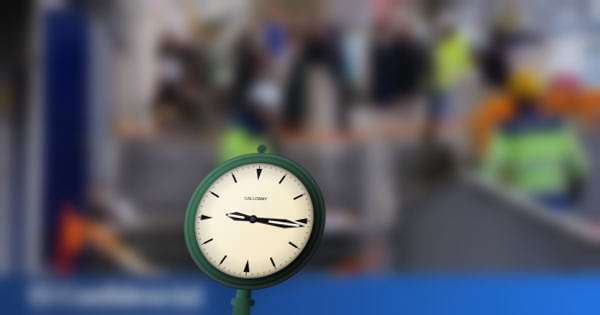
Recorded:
9,16
